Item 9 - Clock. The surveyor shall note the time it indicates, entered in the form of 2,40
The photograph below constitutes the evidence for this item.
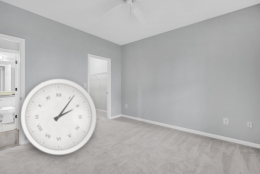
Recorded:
2,06
